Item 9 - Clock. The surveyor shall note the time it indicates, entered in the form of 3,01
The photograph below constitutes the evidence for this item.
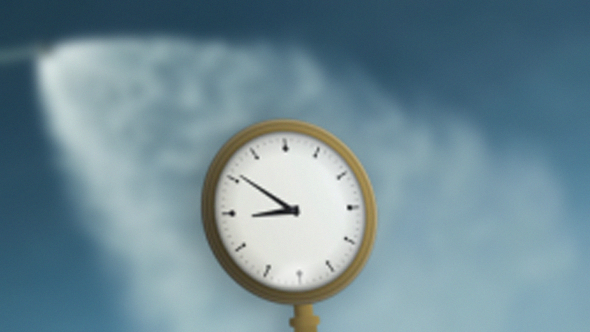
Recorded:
8,51
